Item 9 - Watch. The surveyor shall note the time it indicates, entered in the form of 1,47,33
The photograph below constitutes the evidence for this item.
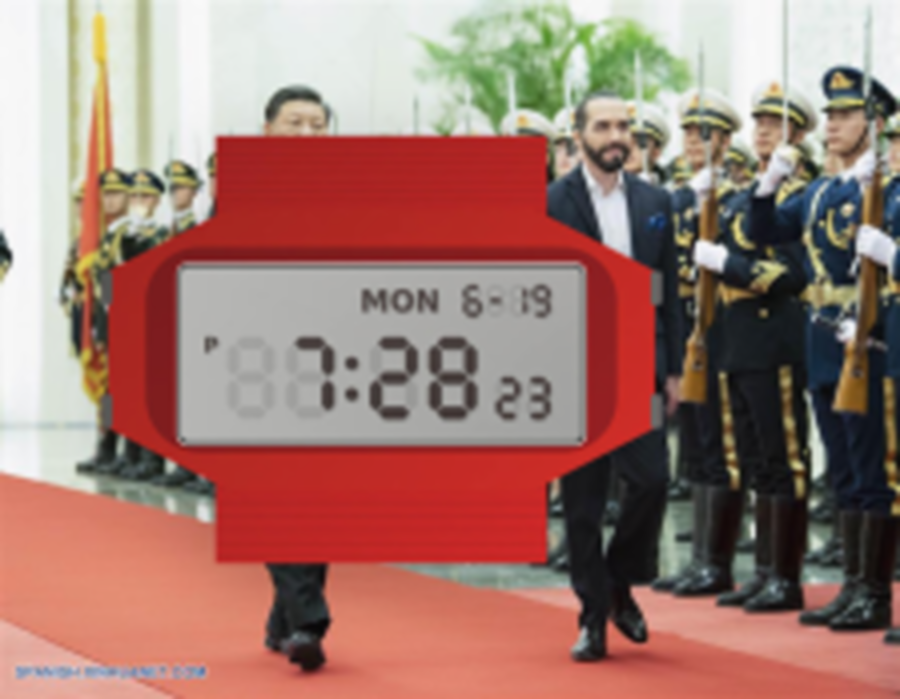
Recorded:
7,28,23
